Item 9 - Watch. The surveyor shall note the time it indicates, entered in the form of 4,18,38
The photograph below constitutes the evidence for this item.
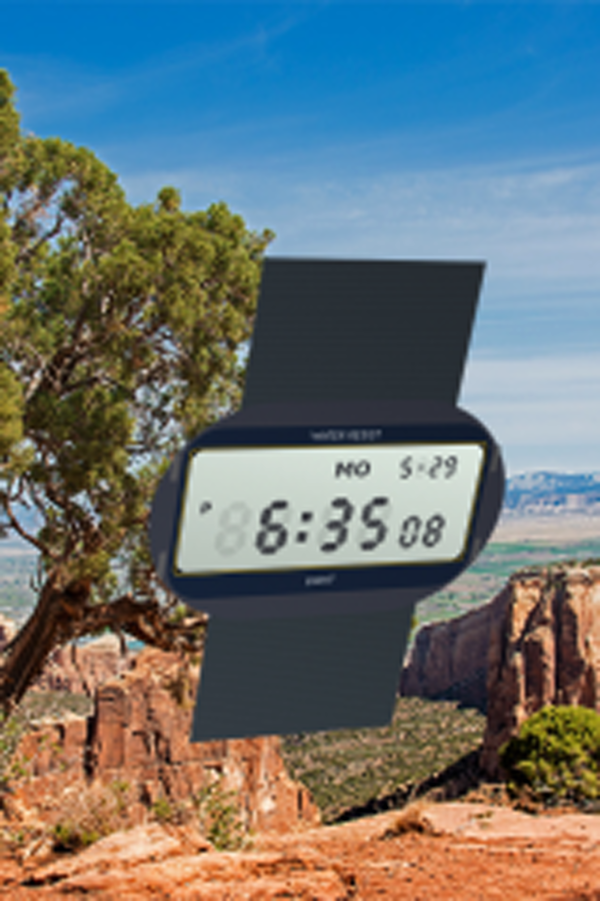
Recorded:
6,35,08
